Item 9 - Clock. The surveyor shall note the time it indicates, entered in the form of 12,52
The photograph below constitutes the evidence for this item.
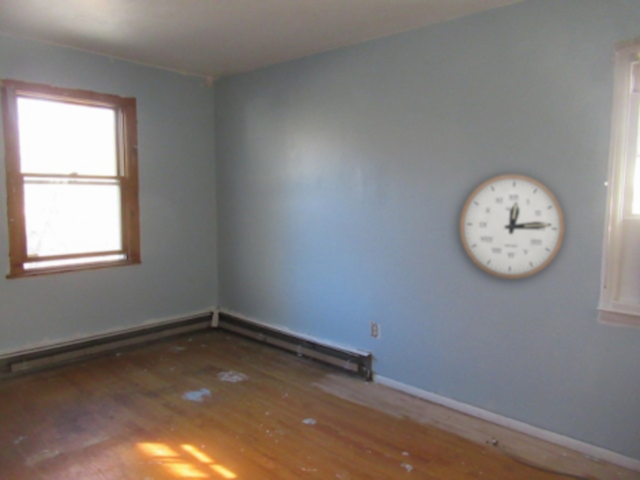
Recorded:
12,14
